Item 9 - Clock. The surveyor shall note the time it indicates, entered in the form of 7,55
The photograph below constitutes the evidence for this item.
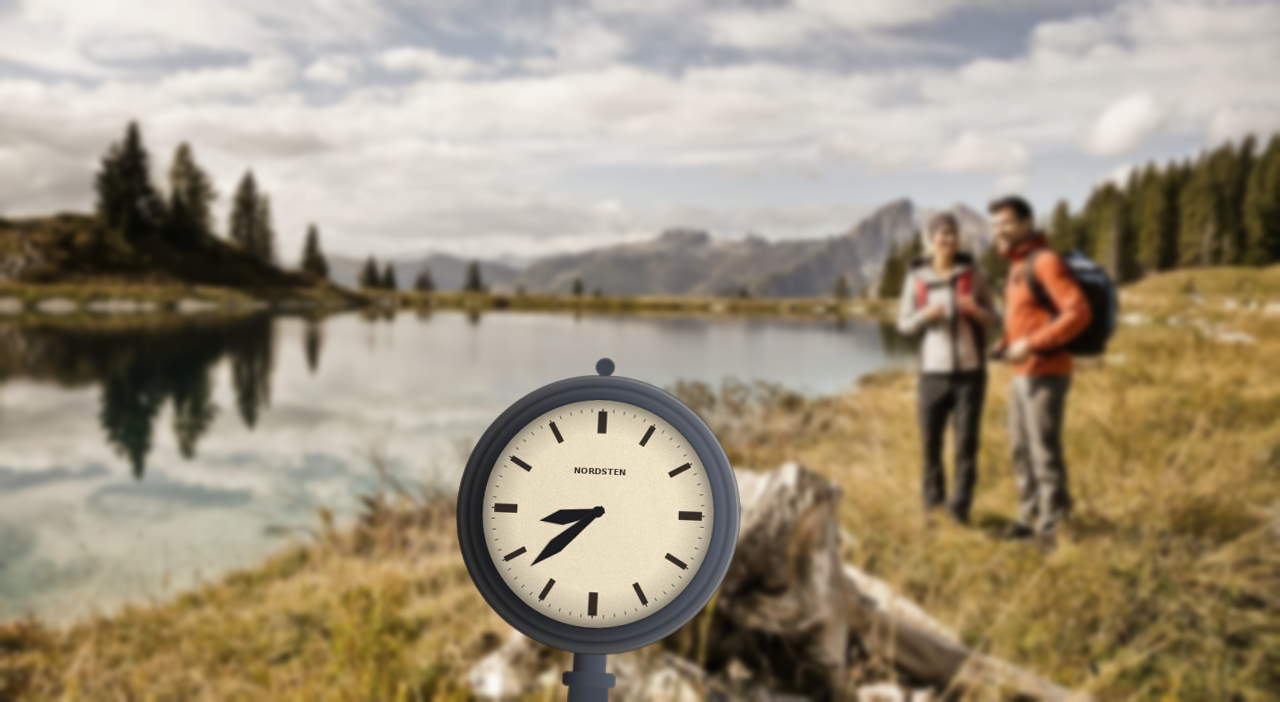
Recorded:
8,38
